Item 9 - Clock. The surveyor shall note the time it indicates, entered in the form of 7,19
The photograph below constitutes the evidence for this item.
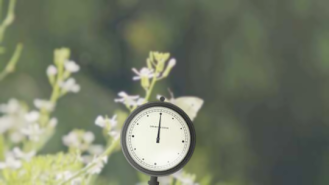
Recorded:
12,00
